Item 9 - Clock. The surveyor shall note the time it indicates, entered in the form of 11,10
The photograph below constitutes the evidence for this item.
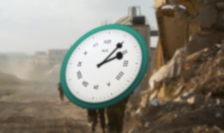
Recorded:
2,06
